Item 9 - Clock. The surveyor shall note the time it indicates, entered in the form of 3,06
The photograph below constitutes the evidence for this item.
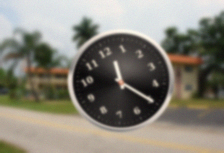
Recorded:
12,25
